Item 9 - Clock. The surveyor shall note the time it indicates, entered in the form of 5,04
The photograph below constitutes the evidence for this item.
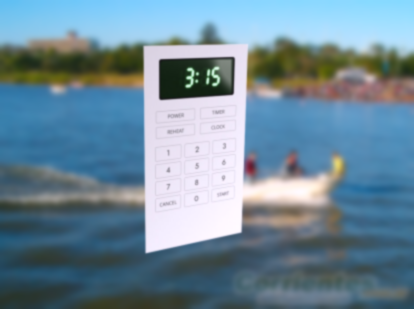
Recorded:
3,15
